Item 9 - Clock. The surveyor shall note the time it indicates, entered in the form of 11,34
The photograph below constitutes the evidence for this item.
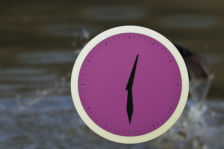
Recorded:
12,30
